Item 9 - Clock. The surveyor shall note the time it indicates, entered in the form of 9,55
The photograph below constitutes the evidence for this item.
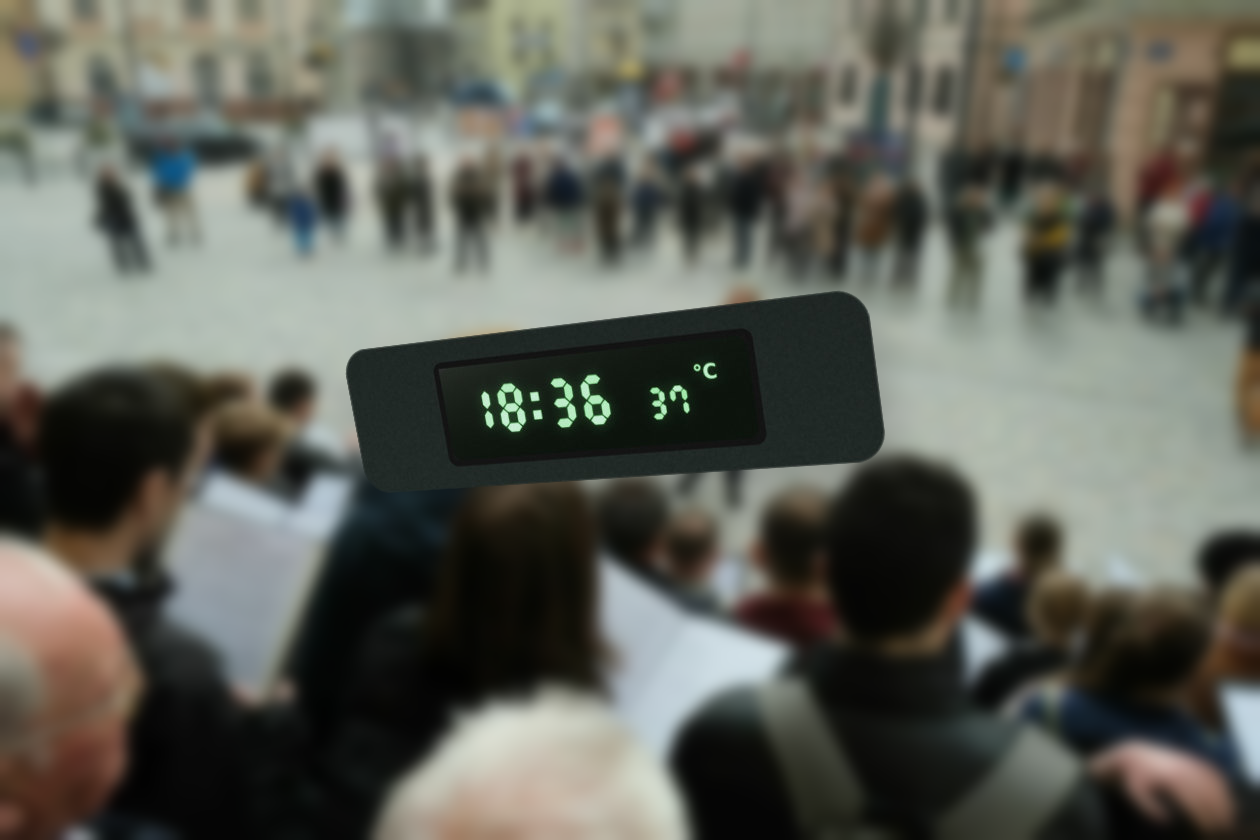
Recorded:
18,36
